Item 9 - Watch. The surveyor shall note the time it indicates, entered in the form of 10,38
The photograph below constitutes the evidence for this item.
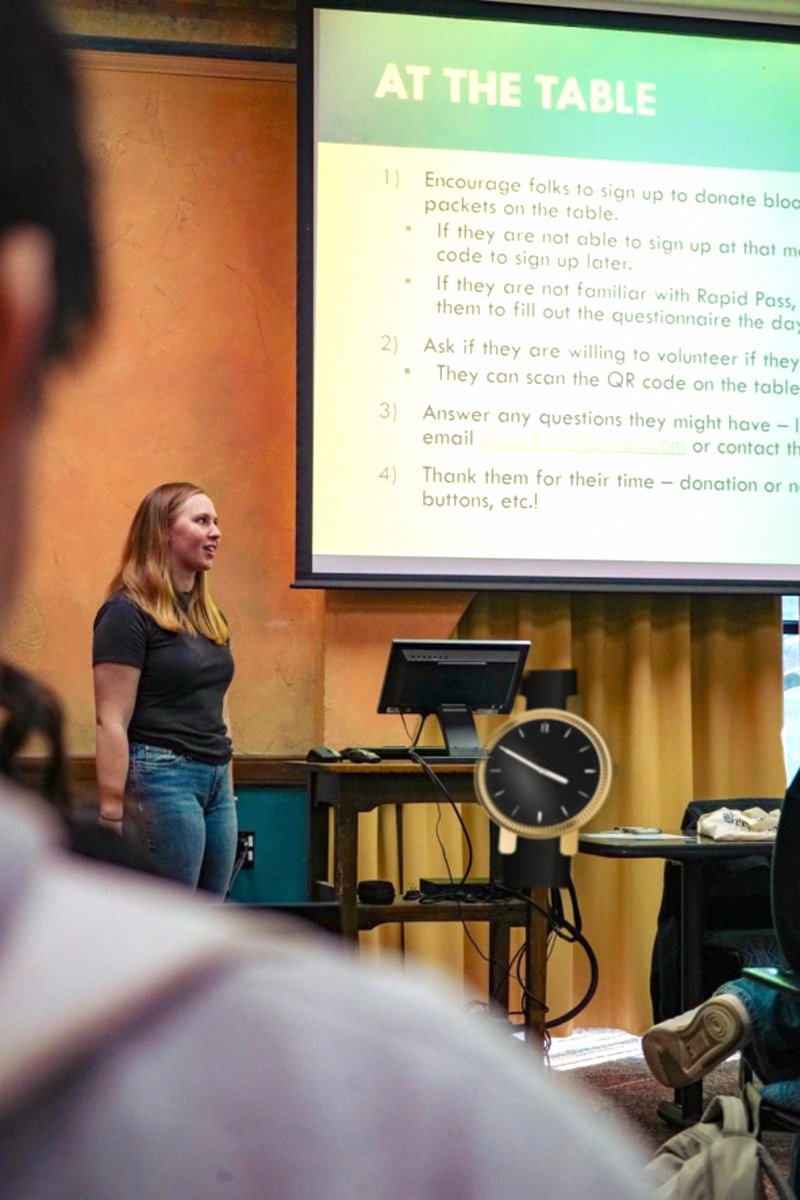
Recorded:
3,50
